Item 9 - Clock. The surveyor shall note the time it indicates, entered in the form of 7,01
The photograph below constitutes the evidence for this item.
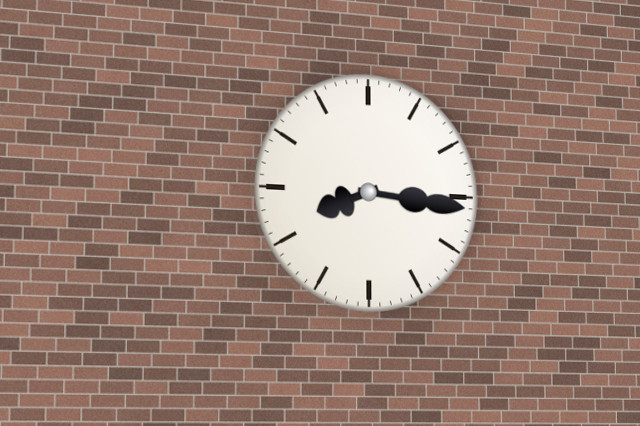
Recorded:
8,16
